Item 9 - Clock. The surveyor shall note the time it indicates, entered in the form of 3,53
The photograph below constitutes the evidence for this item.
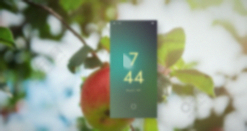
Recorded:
7,44
